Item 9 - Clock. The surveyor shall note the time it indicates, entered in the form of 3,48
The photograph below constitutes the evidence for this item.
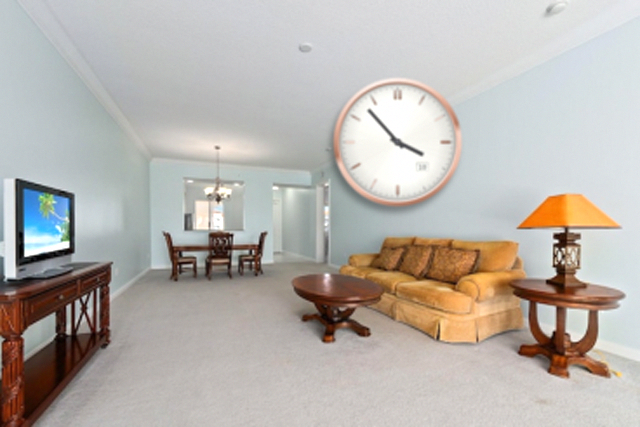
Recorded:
3,53
